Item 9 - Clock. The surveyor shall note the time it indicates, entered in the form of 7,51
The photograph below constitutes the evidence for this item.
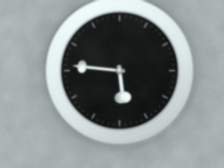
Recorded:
5,46
